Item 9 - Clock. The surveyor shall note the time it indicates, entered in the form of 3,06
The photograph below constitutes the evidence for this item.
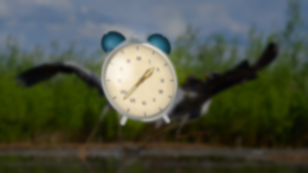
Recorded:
1,38
